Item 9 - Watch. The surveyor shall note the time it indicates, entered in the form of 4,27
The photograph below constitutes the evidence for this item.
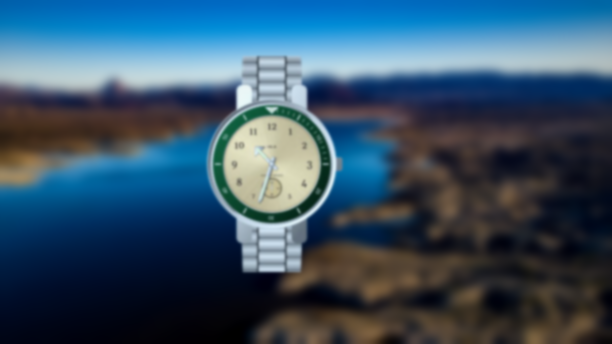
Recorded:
10,33
